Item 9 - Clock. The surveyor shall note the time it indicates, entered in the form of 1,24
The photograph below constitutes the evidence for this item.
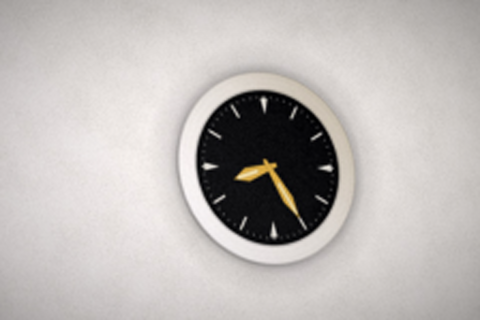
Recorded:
8,25
